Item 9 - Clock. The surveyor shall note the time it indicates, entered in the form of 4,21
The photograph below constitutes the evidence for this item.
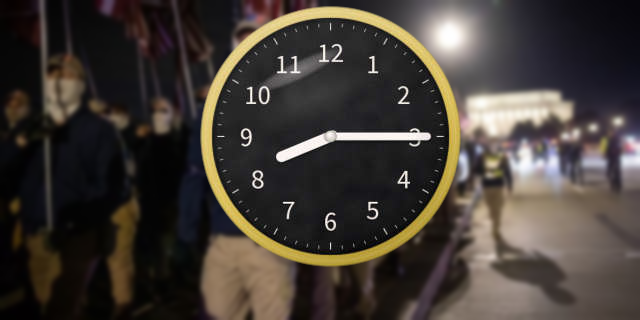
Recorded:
8,15
